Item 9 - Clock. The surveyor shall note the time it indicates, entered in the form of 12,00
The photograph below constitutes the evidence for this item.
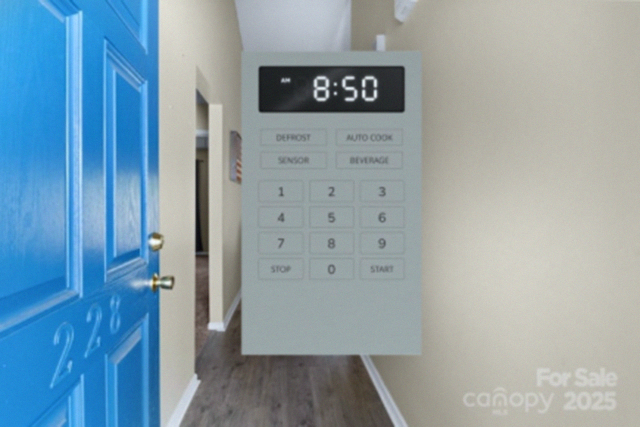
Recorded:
8,50
